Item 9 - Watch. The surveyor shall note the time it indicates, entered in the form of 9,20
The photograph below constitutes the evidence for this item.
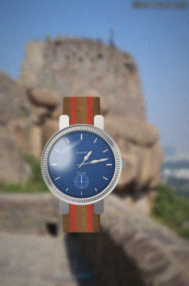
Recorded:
1,13
